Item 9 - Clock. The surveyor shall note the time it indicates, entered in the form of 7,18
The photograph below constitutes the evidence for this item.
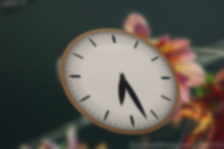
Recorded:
6,27
